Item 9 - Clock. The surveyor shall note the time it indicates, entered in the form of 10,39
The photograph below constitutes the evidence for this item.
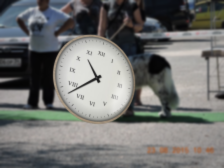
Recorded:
10,38
